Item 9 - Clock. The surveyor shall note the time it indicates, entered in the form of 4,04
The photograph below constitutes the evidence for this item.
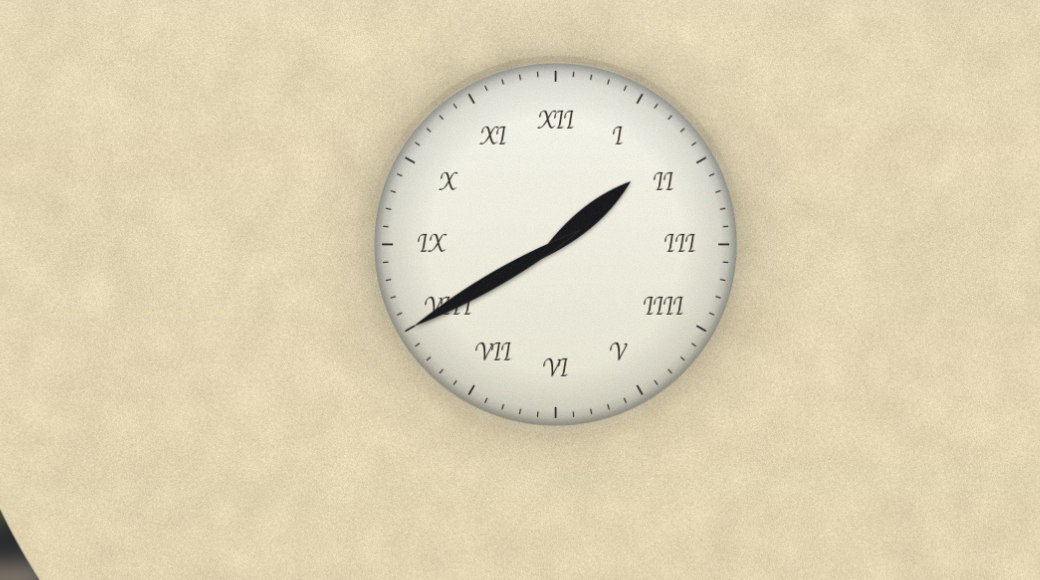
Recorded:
1,40
